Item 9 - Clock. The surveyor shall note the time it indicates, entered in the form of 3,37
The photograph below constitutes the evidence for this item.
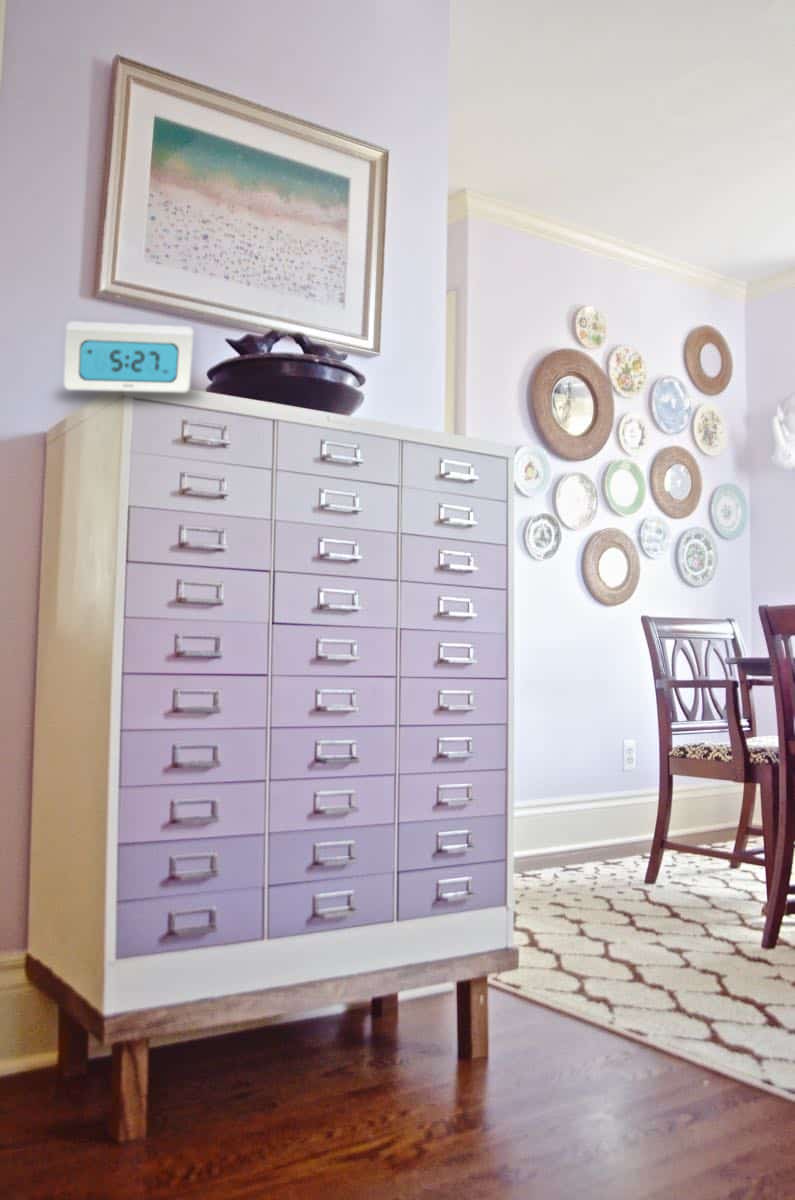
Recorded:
5,27
